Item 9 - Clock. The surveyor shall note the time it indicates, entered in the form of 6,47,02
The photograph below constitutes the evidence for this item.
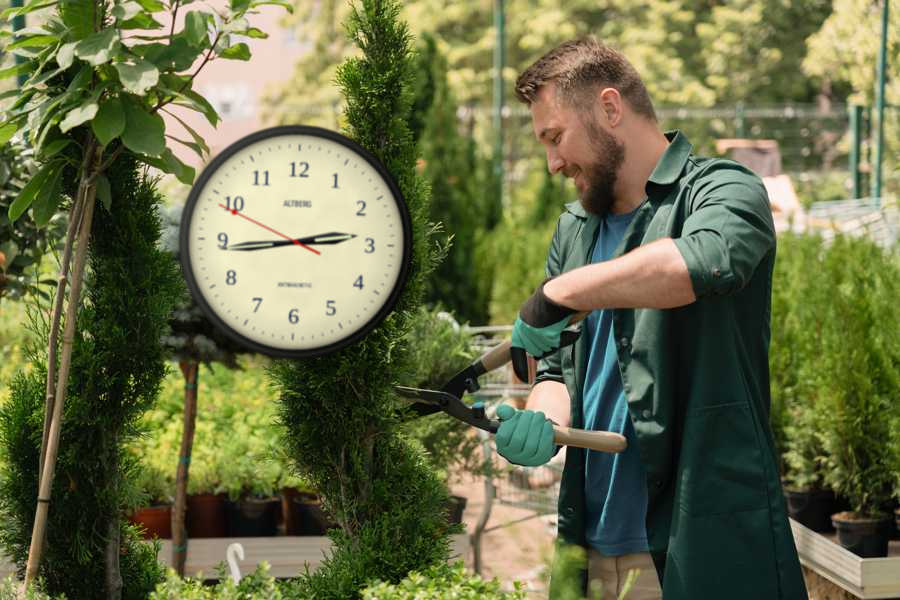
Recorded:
2,43,49
